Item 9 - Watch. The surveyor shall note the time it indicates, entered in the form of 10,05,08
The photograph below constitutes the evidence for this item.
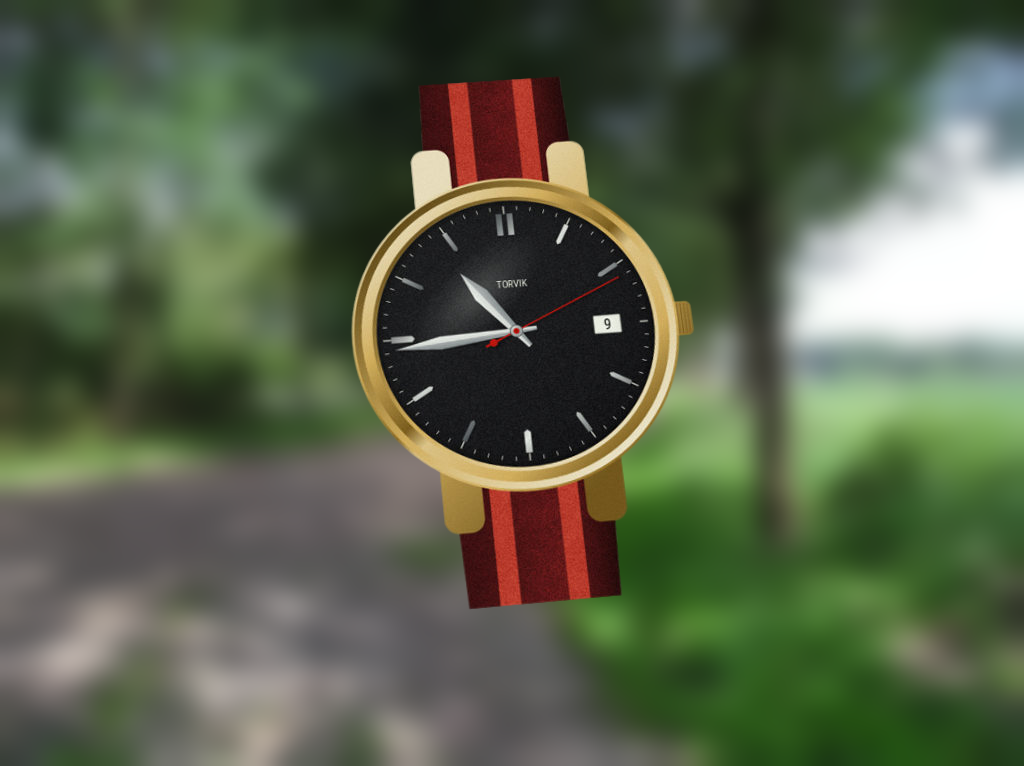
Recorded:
10,44,11
